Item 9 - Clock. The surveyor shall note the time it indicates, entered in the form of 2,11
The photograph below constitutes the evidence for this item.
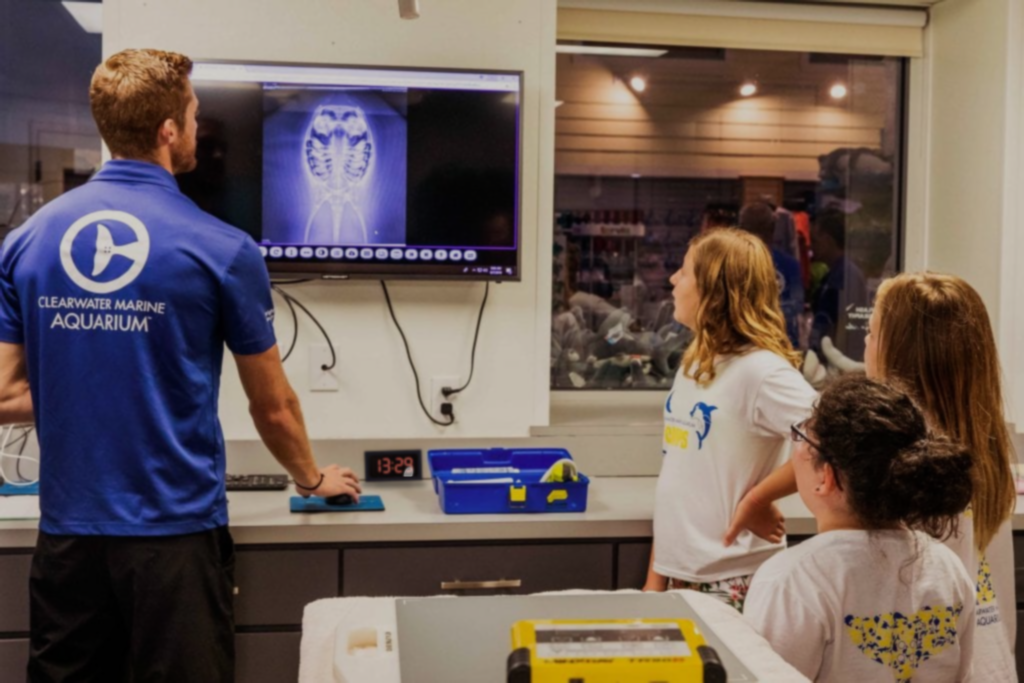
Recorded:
13,29
